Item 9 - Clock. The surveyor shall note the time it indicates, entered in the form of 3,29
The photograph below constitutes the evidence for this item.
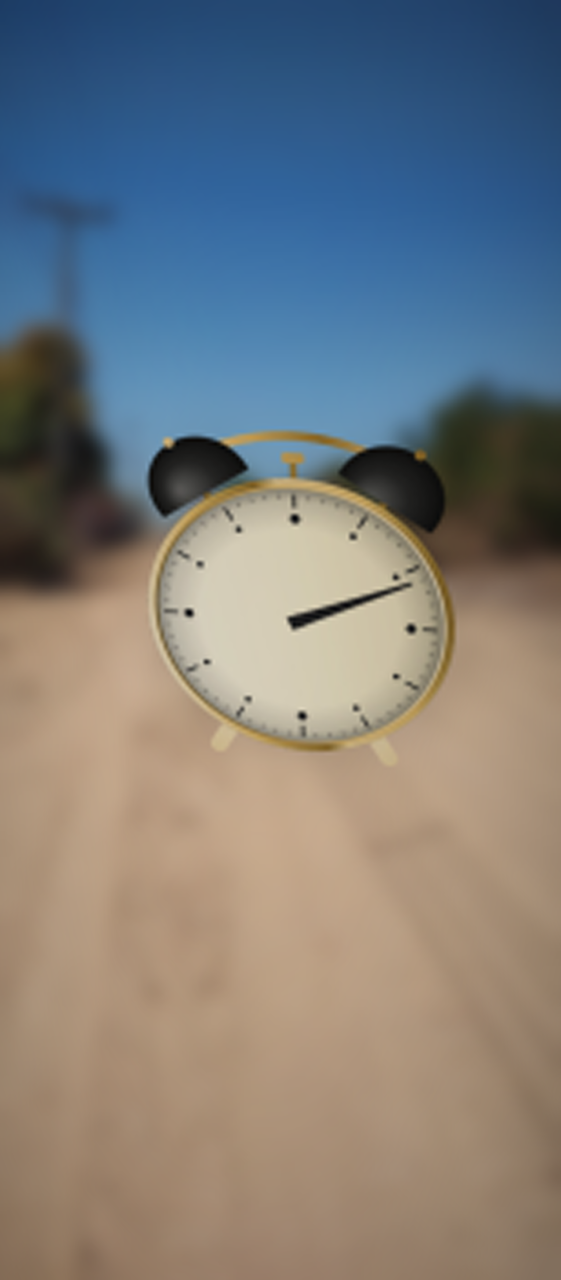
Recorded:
2,11
